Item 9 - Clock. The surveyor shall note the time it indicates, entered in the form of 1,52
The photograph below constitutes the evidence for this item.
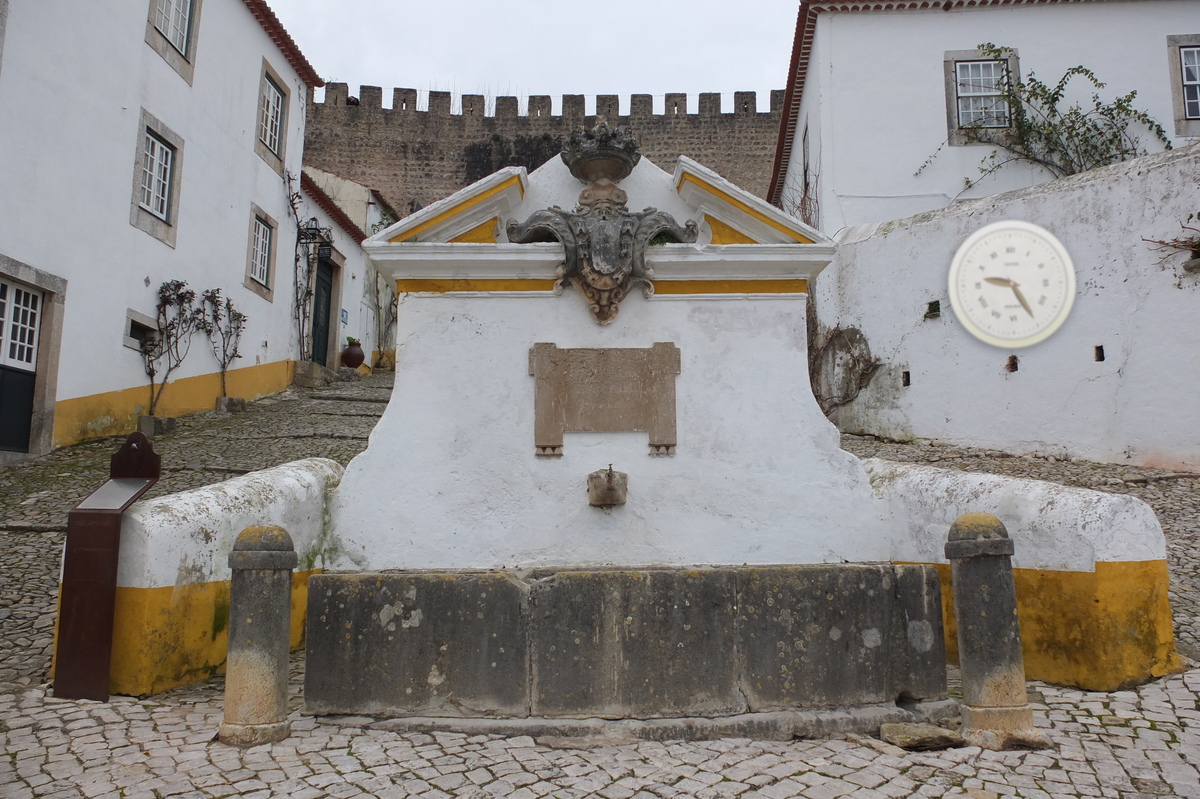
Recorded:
9,25
